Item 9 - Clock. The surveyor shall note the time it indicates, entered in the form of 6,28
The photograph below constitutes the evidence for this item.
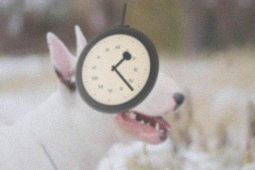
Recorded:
1,22
